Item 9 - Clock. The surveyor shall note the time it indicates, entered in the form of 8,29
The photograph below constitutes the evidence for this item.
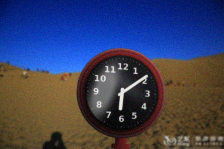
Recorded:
6,09
